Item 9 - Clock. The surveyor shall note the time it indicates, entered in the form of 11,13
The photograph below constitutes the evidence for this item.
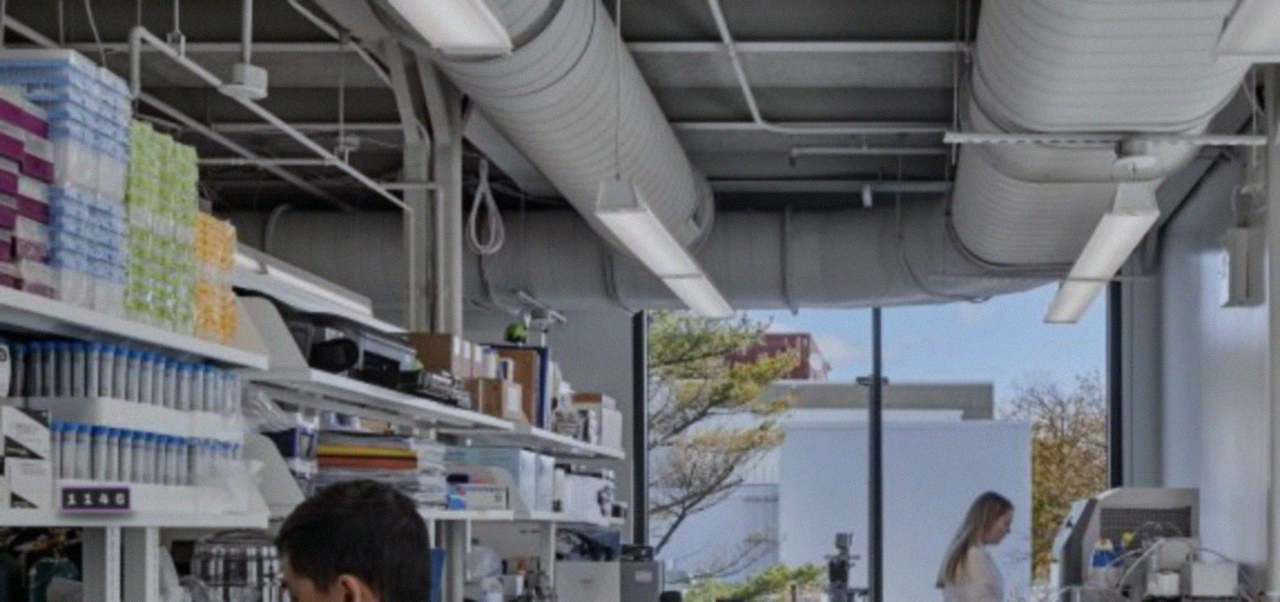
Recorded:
11,46
